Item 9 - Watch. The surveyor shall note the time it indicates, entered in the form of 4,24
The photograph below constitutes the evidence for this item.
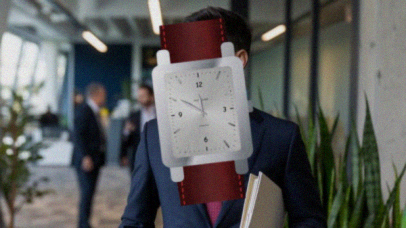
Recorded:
11,51
